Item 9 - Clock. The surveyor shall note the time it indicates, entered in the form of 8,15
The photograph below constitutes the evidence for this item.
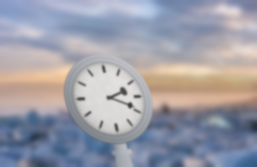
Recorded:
2,19
